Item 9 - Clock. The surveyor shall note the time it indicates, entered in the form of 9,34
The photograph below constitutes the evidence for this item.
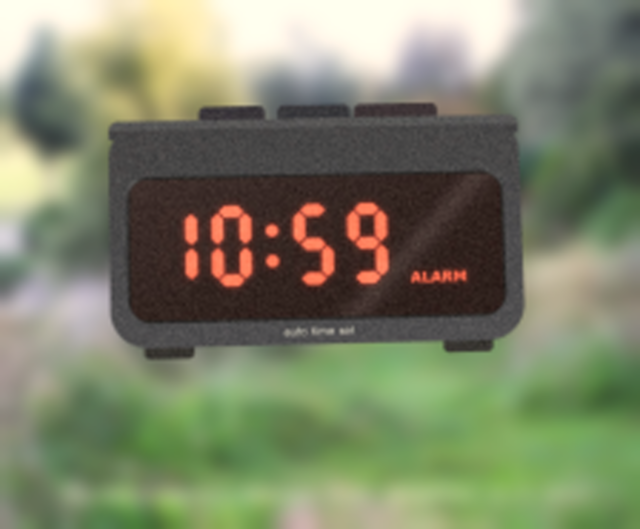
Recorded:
10,59
